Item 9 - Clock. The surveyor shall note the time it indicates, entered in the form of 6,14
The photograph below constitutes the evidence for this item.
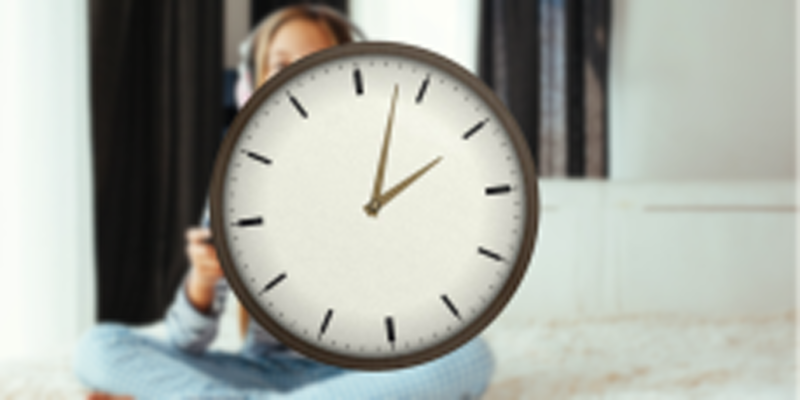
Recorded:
2,03
